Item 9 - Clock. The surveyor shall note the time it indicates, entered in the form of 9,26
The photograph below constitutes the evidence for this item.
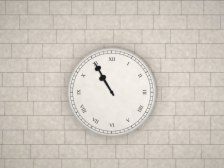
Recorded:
10,55
